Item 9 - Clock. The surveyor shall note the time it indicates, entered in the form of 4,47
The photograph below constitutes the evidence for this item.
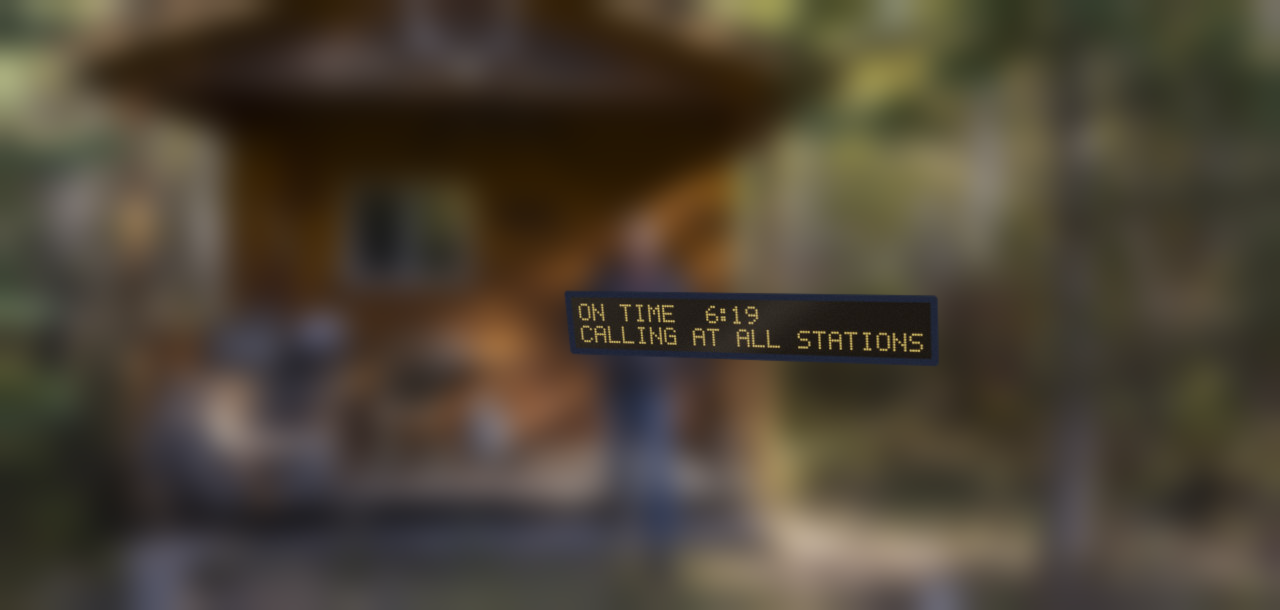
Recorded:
6,19
